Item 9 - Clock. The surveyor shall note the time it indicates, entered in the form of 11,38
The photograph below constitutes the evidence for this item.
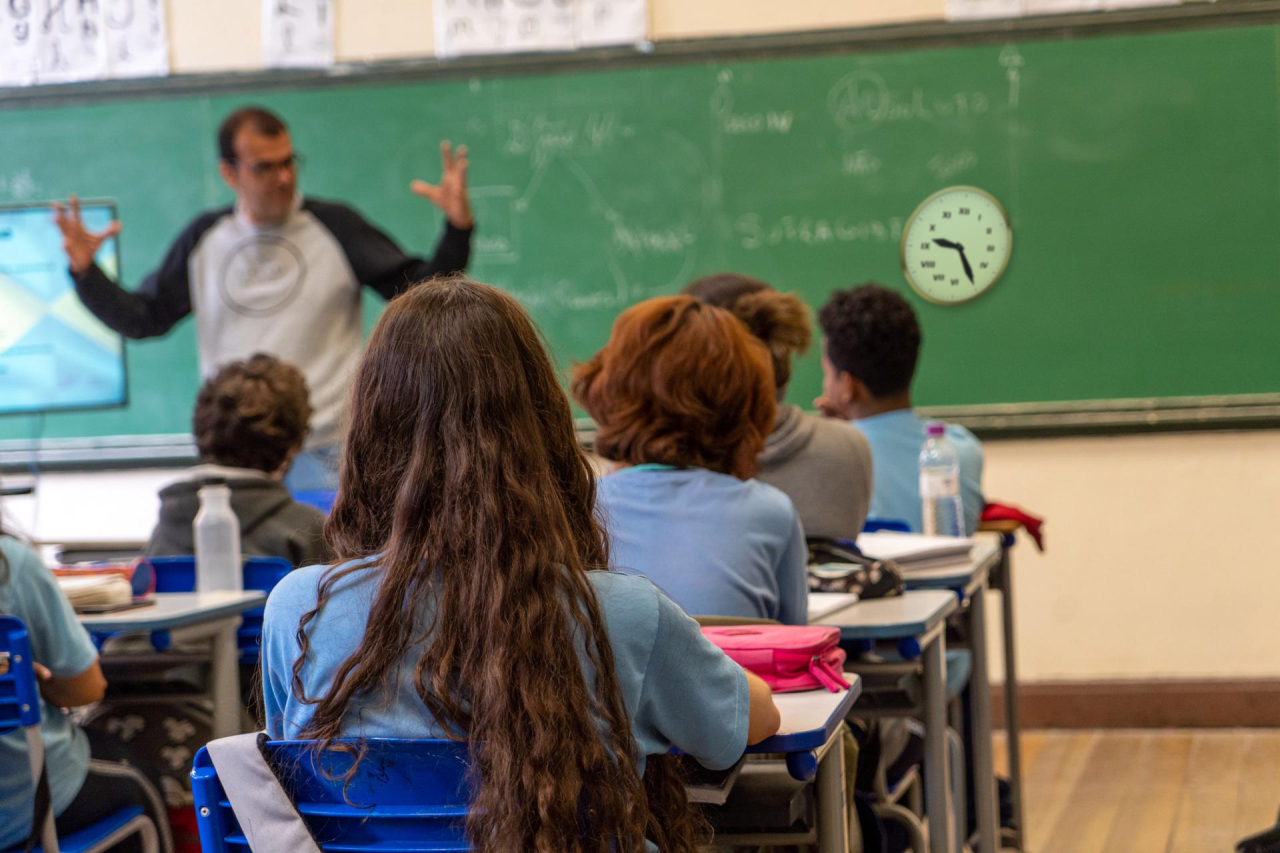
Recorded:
9,25
